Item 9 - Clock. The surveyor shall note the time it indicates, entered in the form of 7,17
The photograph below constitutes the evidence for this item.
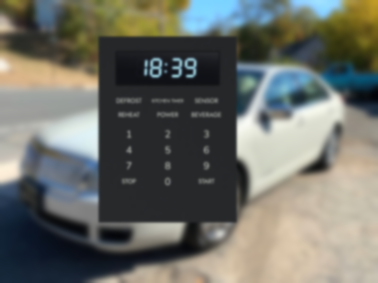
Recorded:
18,39
